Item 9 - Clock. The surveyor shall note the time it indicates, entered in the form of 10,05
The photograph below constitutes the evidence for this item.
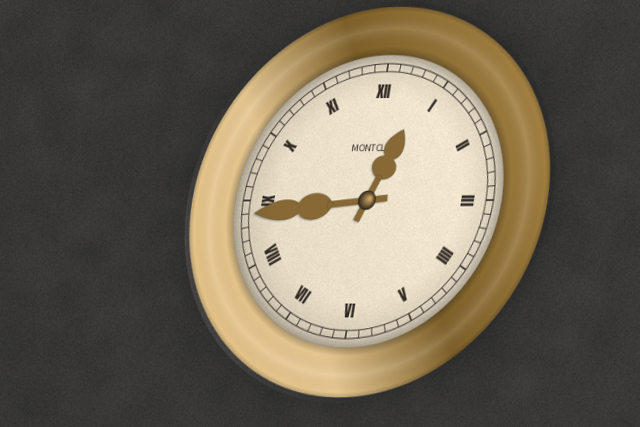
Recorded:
12,44
